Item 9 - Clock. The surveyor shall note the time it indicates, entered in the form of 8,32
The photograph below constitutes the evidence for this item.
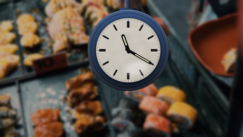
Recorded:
11,20
